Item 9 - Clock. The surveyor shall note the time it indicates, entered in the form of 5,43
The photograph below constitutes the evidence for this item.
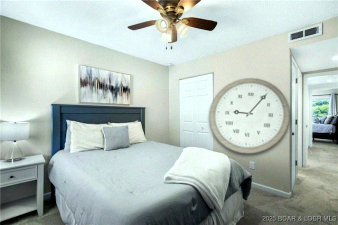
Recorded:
9,06
